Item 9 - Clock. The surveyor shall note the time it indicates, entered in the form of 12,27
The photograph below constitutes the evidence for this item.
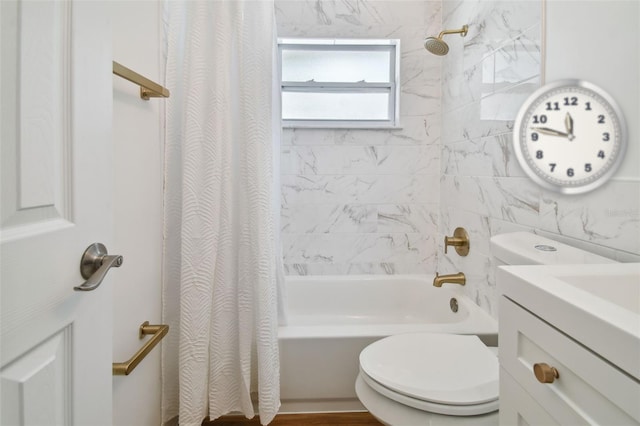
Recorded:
11,47
